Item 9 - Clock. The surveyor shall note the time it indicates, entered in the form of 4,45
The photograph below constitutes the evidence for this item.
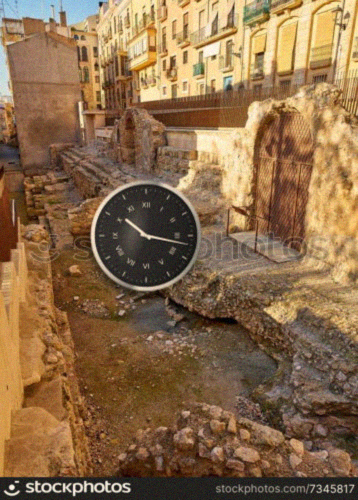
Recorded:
10,17
